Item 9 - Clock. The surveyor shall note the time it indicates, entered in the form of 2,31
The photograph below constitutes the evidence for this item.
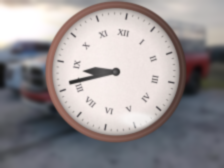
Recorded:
8,41
